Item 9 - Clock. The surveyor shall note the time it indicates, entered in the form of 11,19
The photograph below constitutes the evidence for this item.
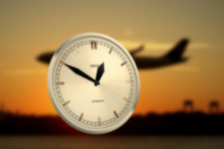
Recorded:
12,50
